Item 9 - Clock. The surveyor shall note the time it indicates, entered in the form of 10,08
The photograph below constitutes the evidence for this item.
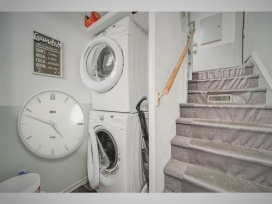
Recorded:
4,48
